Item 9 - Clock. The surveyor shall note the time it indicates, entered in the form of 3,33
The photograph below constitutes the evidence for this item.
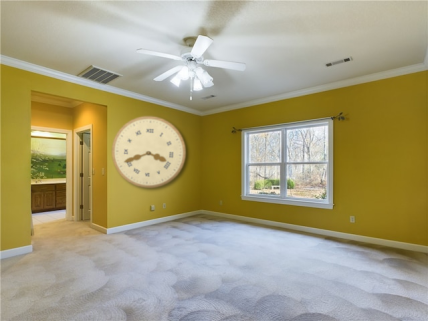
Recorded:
3,41
